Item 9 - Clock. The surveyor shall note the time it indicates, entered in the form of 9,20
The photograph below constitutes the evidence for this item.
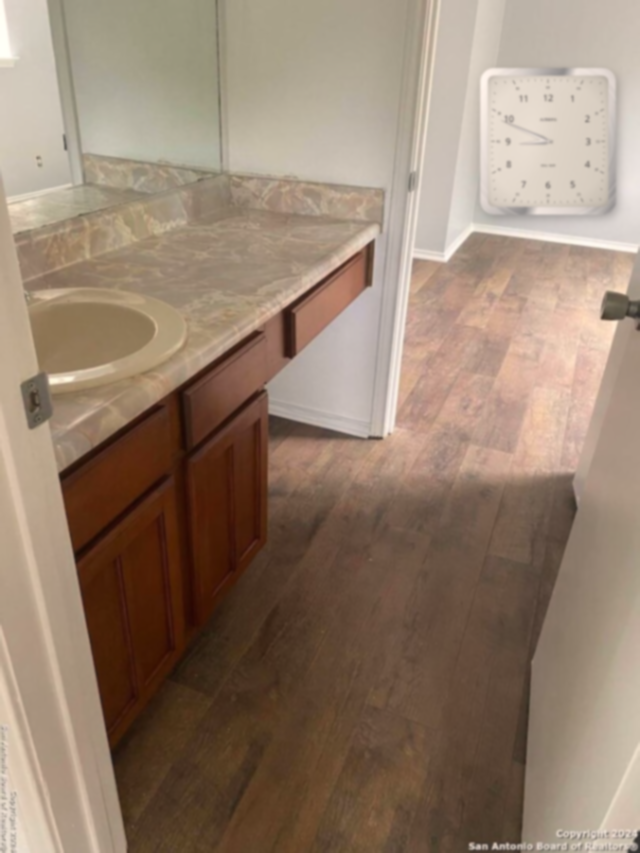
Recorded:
8,49
